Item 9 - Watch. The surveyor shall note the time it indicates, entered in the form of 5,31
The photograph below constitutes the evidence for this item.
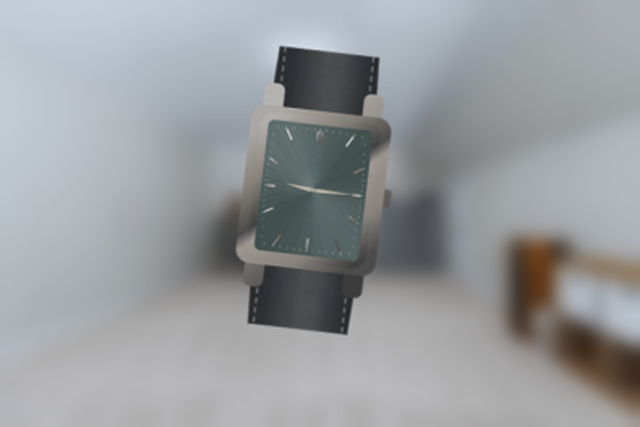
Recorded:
9,15
